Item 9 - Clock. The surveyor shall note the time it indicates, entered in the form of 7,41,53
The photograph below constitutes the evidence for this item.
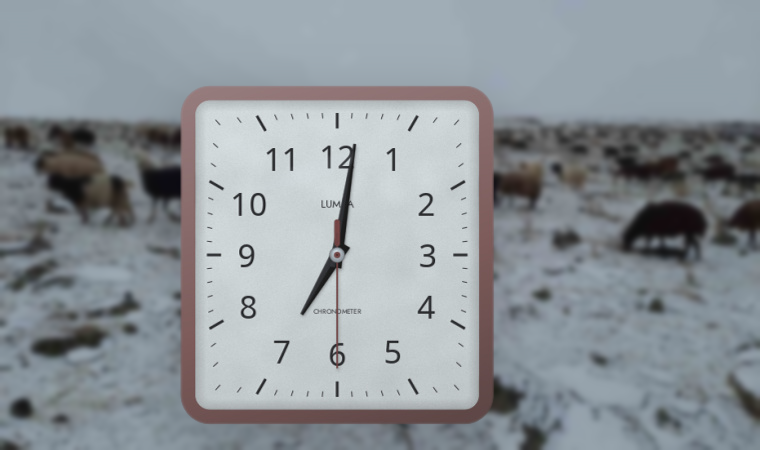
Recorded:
7,01,30
